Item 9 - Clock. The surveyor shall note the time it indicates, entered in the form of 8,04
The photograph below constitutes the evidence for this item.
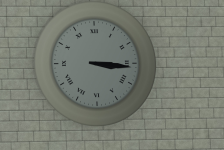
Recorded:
3,16
